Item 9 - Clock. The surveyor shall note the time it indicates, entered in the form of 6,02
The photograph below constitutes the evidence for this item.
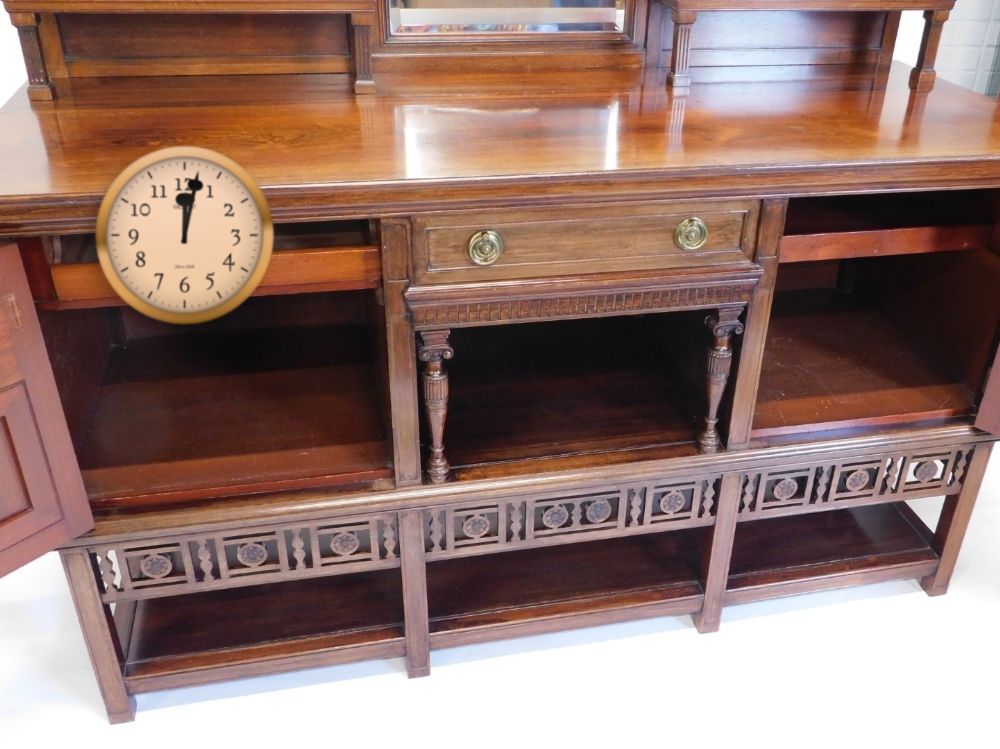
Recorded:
12,02
